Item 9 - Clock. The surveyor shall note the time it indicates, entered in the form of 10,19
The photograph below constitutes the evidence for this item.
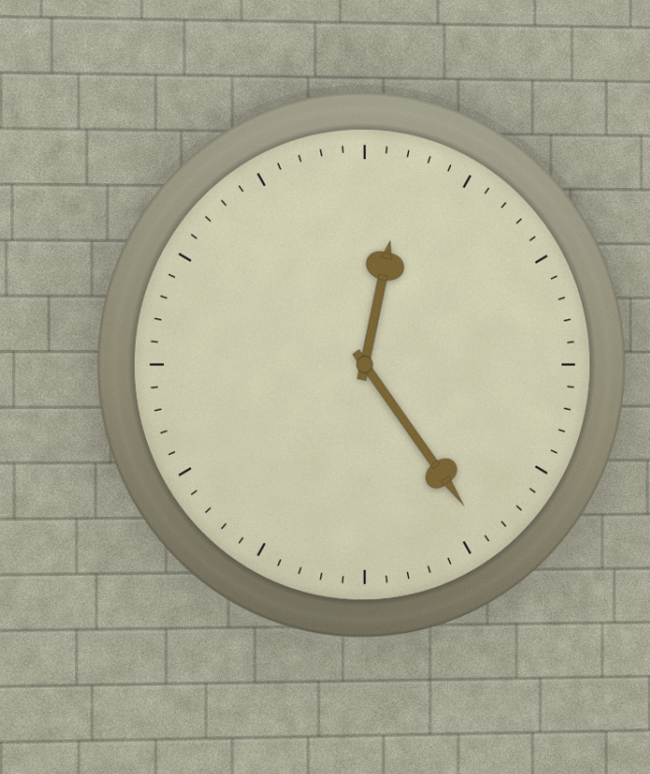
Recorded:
12,24
